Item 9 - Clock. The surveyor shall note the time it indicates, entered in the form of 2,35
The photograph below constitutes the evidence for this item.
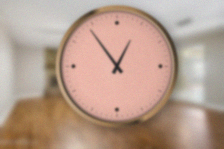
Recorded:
12,54
